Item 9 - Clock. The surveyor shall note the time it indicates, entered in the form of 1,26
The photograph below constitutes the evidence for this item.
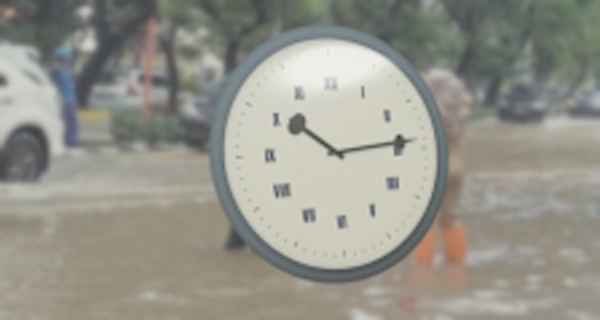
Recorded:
10,14
